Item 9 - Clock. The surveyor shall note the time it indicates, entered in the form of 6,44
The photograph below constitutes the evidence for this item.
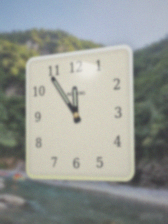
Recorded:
11,54
